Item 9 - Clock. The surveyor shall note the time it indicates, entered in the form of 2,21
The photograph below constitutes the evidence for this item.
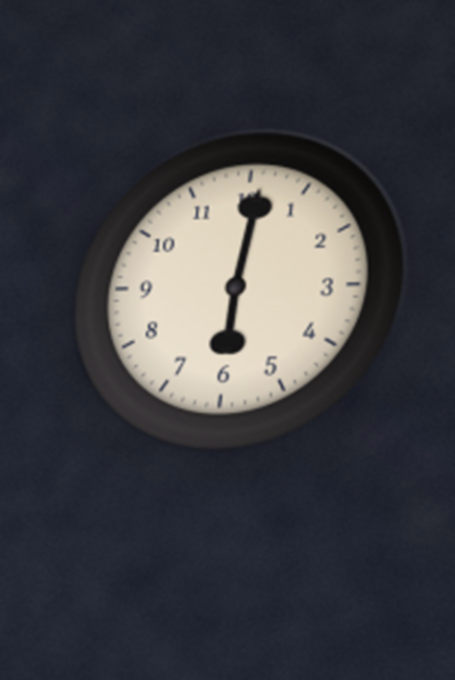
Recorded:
6,01
